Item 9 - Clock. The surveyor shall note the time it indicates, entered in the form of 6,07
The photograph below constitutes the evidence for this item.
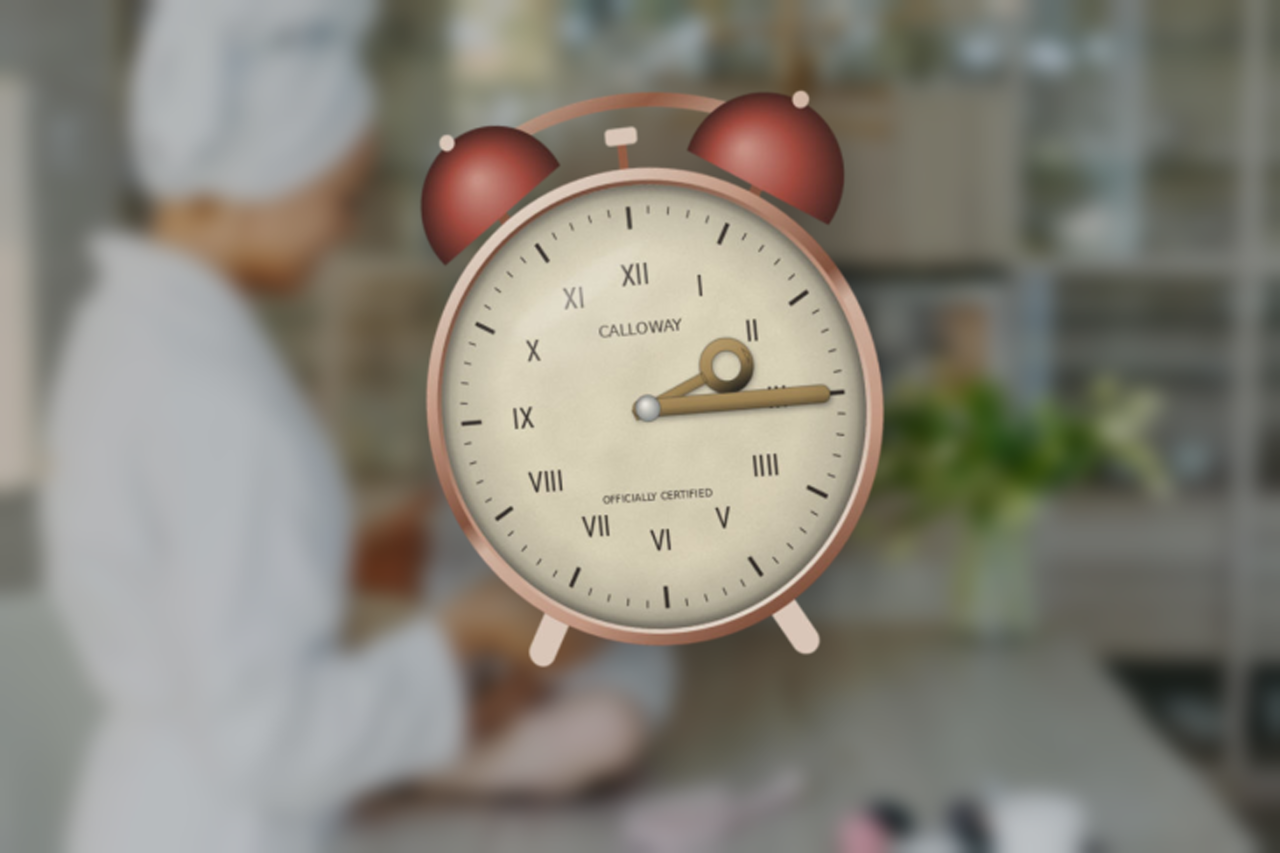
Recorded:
2,15
